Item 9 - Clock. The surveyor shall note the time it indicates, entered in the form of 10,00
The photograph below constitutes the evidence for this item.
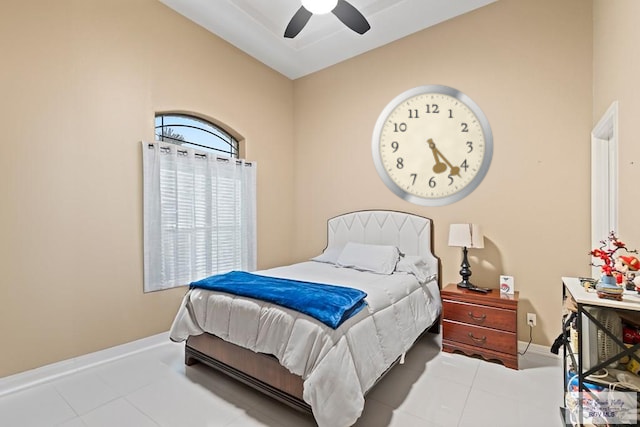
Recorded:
5,23
